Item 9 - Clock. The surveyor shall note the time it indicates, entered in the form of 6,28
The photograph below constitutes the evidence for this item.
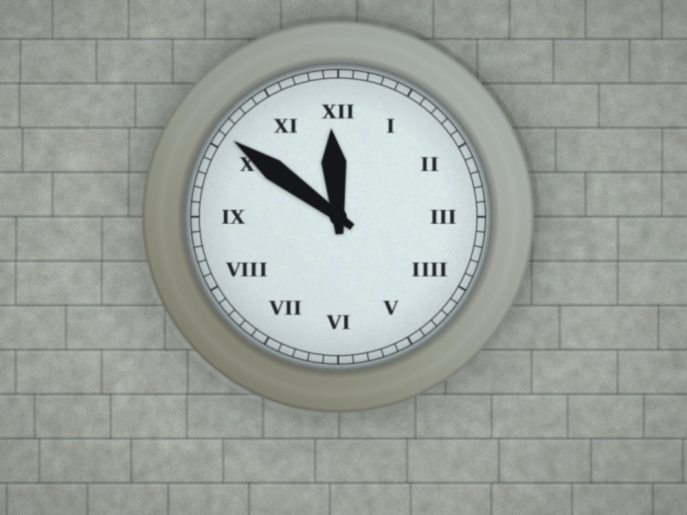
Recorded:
11,51
